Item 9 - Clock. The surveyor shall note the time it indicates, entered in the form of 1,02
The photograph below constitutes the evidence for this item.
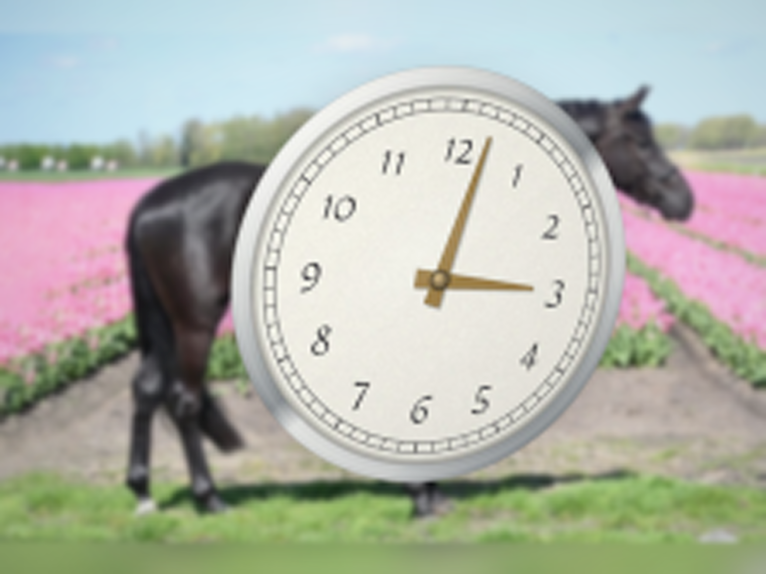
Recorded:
3,02
